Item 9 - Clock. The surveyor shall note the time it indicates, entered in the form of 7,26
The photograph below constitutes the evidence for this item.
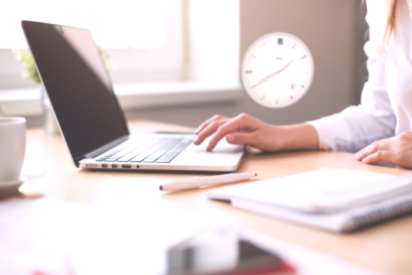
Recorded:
1,40
